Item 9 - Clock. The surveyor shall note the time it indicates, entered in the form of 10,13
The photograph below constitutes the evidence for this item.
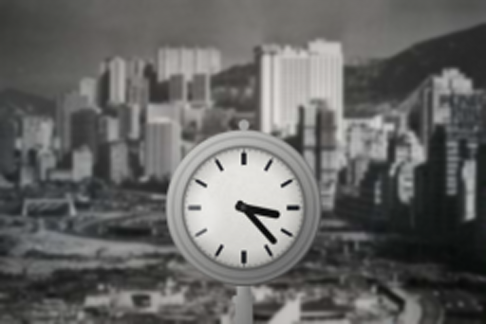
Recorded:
3,23
